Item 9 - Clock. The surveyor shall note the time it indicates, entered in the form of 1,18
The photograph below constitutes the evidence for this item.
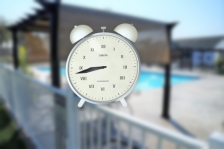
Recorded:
8,43
